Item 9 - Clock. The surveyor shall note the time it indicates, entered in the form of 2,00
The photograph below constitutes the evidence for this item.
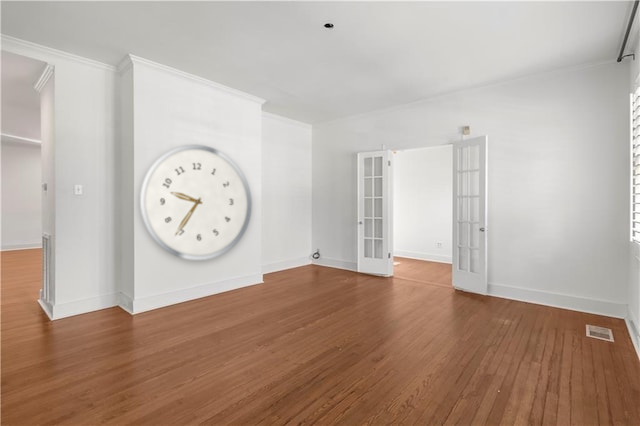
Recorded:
9,36
